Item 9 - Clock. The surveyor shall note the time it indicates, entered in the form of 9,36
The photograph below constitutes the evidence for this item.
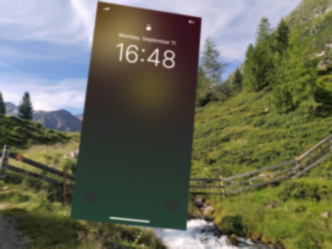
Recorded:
16,48
